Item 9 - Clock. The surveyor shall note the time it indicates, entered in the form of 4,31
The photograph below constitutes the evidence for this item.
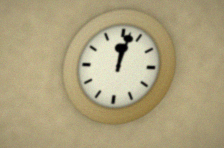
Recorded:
12,02
